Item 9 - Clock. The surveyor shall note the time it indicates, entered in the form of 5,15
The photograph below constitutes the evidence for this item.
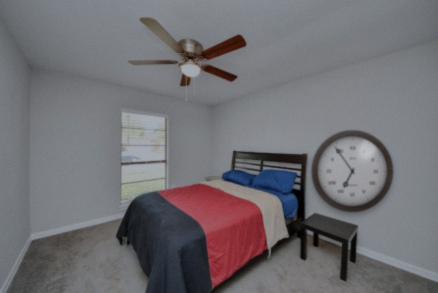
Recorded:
6,54
